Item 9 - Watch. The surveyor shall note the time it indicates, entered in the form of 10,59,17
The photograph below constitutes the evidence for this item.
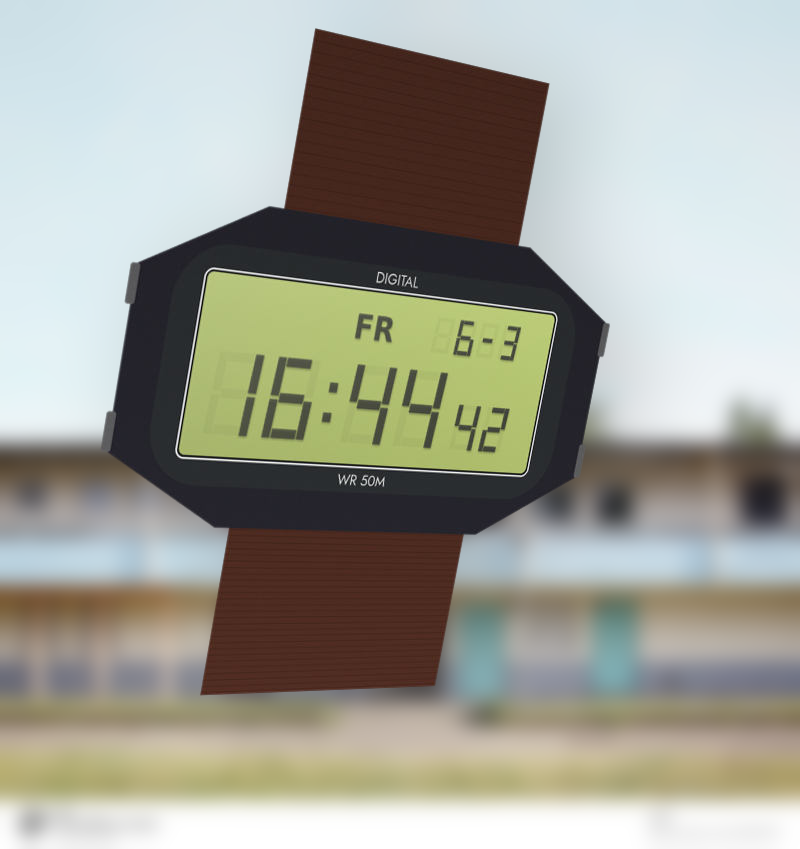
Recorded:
16,44,42
